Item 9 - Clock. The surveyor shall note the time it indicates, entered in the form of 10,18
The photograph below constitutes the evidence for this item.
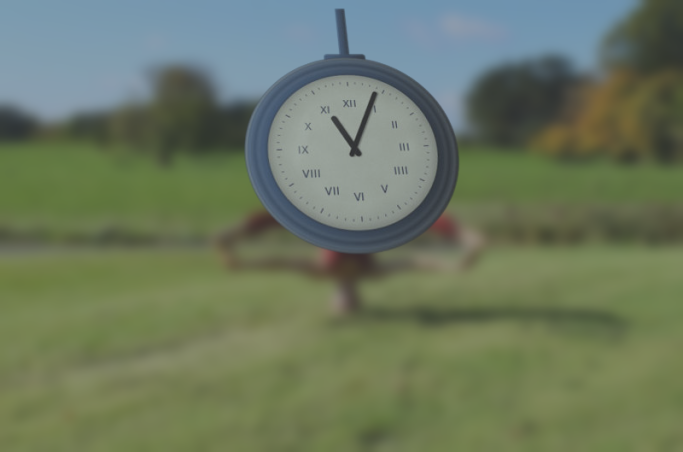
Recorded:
11,04
